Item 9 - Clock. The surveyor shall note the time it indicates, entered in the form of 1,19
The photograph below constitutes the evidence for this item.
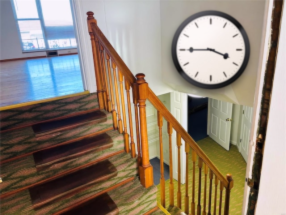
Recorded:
3,45
